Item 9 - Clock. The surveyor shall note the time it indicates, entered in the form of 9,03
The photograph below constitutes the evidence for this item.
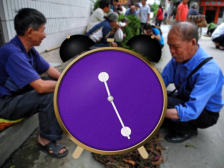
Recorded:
11,26
